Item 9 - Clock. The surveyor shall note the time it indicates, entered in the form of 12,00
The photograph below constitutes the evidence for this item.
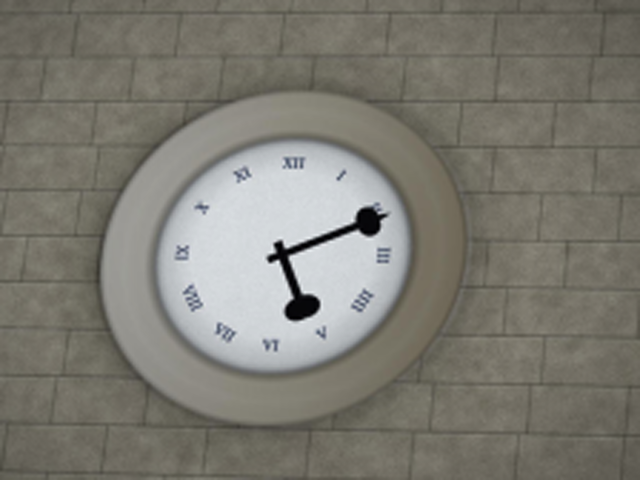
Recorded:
5,11
